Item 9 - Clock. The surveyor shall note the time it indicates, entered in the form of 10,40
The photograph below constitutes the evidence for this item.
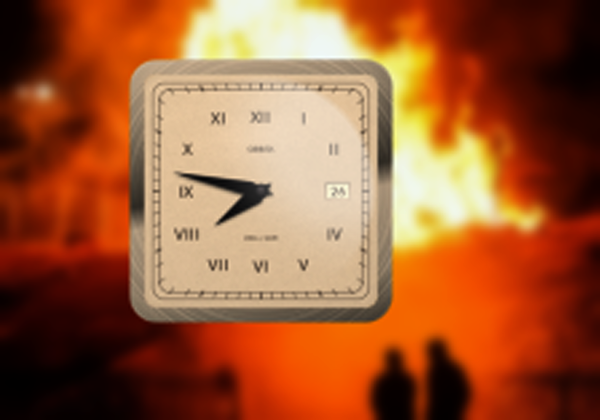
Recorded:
7,47
